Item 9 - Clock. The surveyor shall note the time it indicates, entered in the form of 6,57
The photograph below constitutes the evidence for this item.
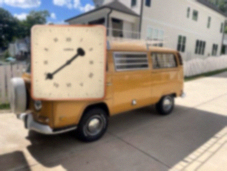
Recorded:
1,39
